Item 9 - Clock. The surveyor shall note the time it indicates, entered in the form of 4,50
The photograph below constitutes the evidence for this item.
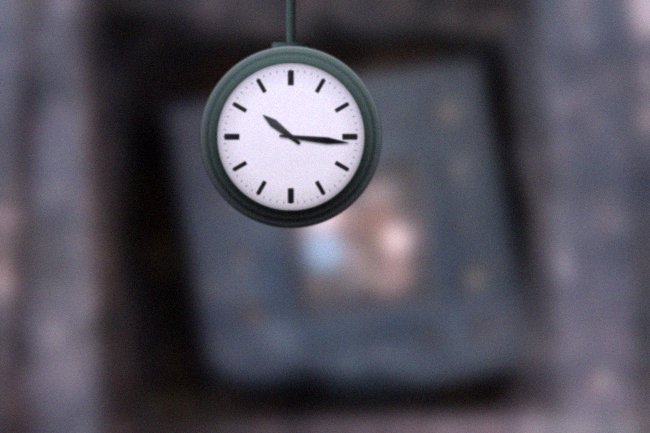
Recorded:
10,16
